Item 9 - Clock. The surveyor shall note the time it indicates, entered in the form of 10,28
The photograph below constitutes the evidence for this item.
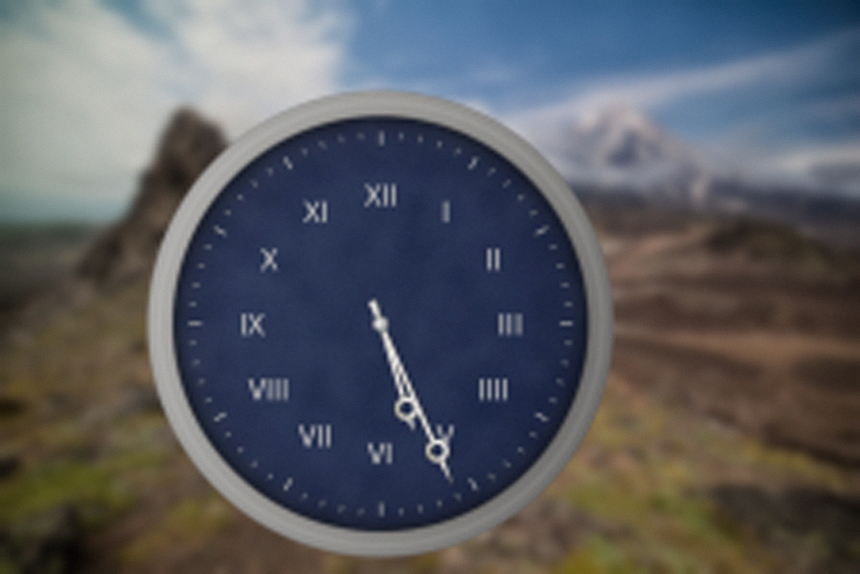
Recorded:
5,26
